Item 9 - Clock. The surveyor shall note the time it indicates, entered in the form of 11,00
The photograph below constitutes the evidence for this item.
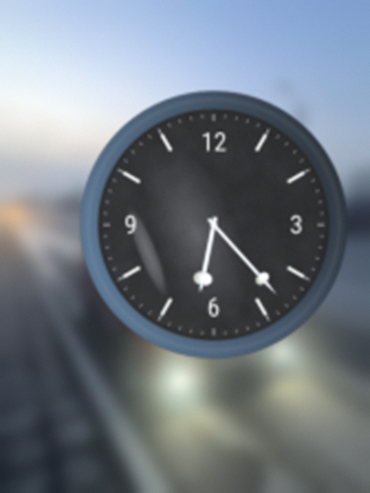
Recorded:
6,23
